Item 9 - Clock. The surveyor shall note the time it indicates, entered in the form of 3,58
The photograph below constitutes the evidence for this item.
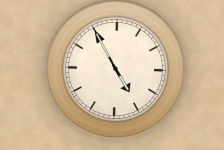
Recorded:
4,55
